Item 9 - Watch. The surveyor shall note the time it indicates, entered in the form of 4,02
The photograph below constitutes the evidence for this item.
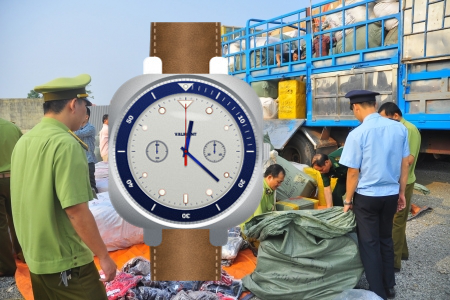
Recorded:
12,22
